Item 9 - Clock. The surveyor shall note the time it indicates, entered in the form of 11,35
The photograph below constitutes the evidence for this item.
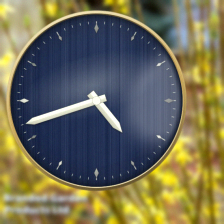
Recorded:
4,42
